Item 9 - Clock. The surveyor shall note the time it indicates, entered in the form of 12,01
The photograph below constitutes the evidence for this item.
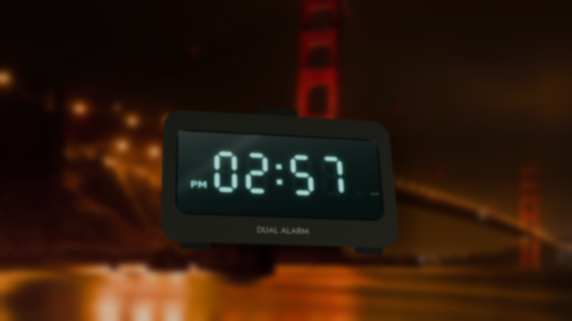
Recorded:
2,57
